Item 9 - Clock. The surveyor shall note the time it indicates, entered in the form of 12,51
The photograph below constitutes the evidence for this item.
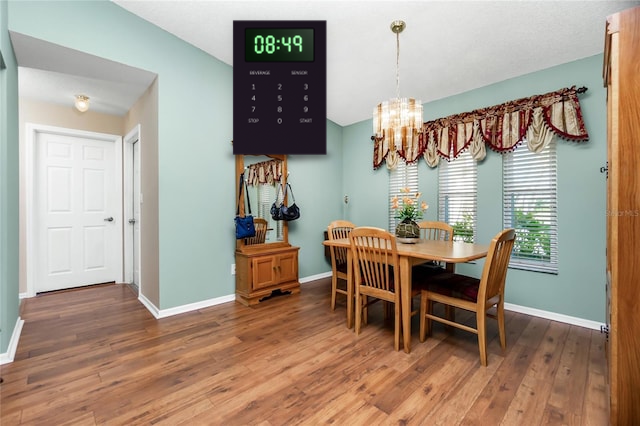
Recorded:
8,49
